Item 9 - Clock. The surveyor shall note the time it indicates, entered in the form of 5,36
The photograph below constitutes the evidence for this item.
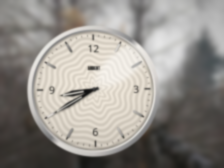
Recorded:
8,40
